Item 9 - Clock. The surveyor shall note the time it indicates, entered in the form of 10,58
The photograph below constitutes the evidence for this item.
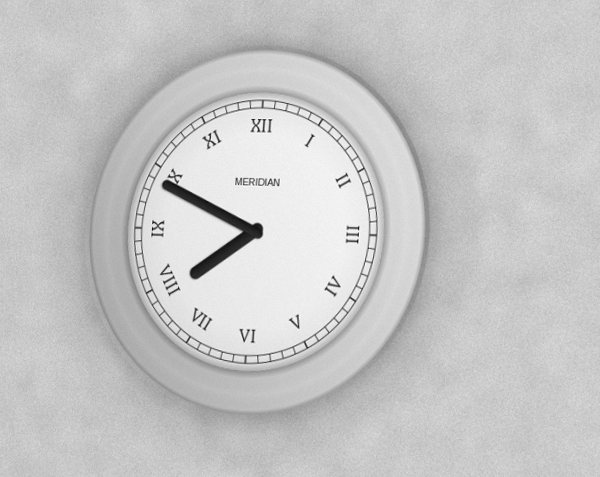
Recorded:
7,49
